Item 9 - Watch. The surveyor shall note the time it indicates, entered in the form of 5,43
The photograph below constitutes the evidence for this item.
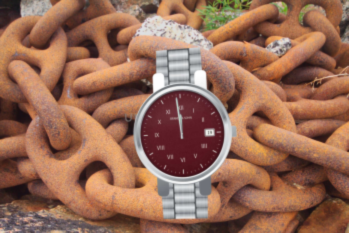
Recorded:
11,59
